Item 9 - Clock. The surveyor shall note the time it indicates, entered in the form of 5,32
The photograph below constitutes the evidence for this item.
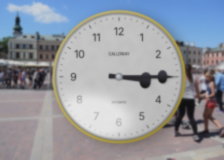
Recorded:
3,15
